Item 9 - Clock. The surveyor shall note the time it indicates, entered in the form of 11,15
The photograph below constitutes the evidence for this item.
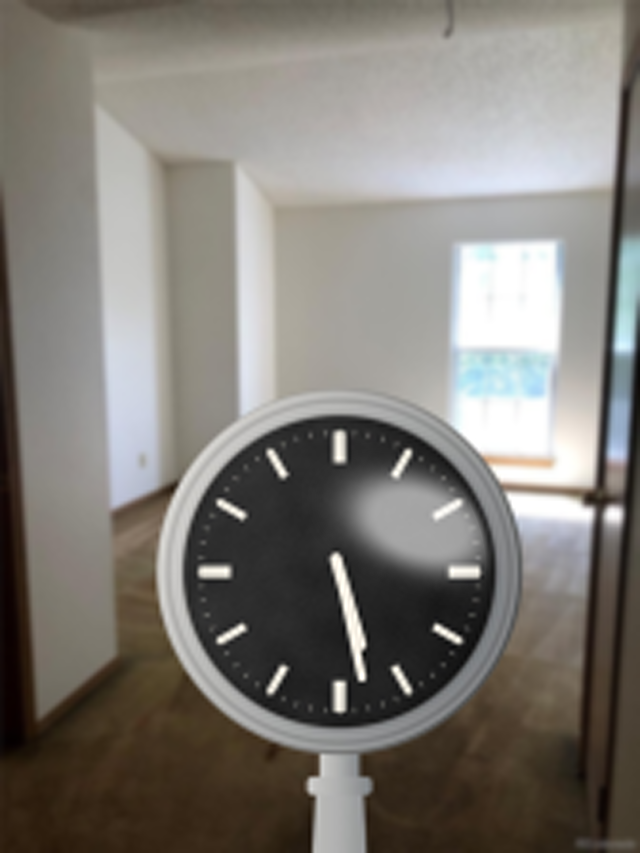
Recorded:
5,28
